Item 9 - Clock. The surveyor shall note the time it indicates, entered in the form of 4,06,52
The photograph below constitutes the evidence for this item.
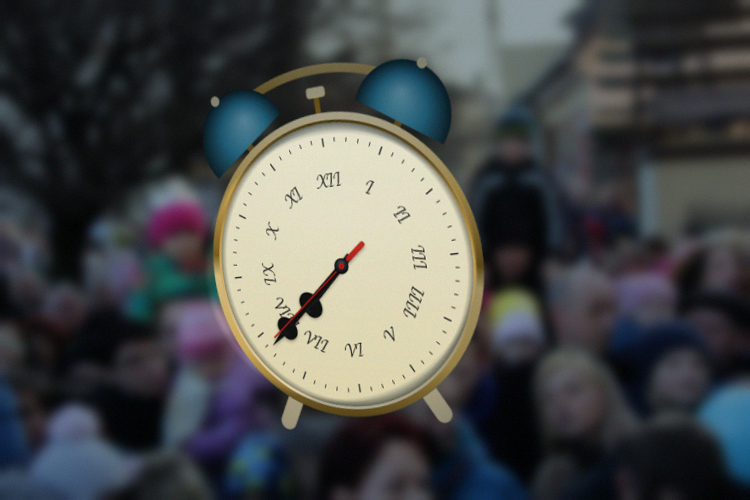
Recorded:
7,38,39
